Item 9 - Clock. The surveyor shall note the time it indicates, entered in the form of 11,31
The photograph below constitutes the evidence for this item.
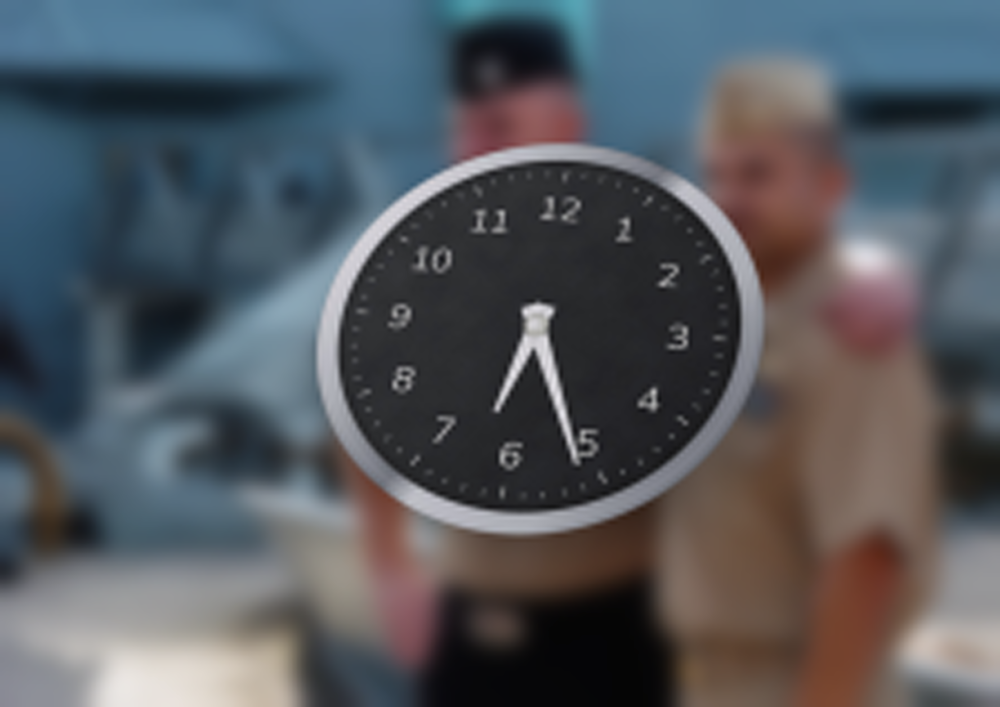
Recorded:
6,26
